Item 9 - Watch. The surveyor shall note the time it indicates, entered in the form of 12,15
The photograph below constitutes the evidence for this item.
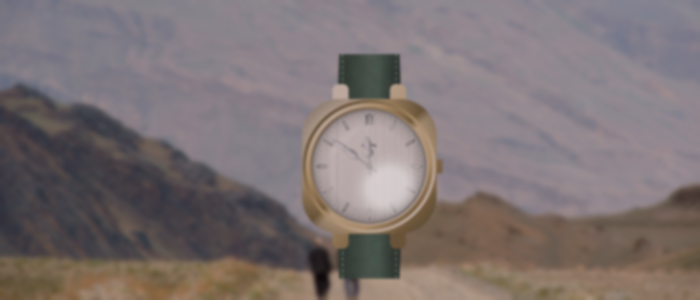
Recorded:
11,51
